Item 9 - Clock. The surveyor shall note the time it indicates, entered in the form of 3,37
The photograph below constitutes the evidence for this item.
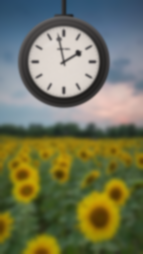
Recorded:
1,58
